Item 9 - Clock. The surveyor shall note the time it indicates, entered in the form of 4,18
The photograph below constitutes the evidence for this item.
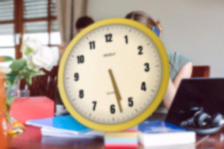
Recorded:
5,28
